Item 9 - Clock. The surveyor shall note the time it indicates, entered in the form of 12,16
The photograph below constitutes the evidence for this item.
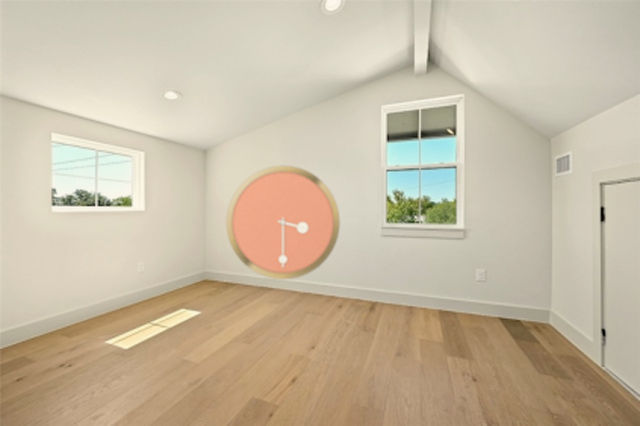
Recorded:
3,30
